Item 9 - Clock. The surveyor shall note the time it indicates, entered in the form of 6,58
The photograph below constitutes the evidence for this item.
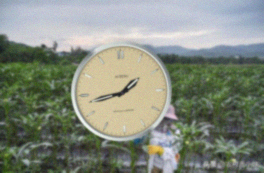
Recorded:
1,43
